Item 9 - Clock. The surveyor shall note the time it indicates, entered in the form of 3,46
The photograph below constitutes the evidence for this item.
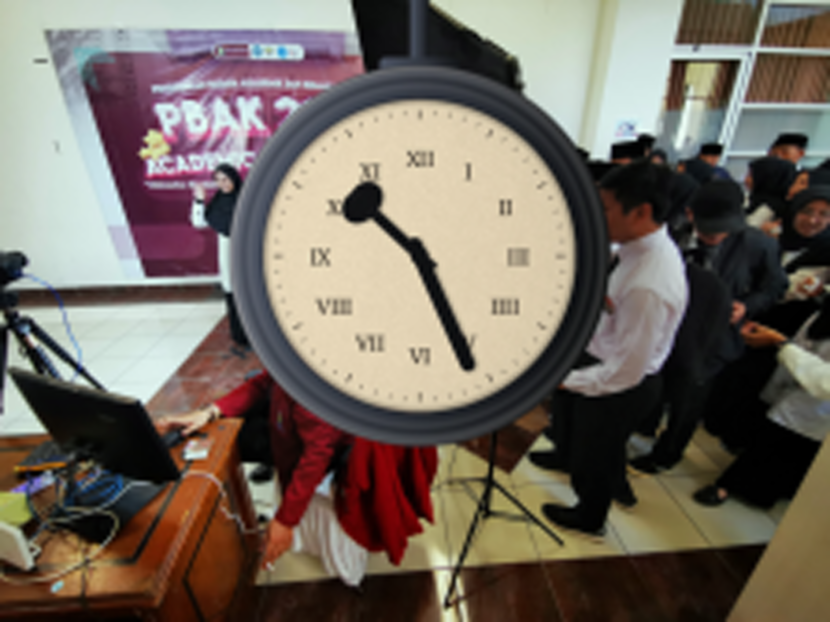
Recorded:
10,26
